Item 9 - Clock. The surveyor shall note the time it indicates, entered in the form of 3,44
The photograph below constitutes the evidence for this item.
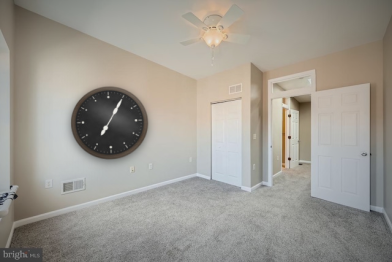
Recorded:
7,05
